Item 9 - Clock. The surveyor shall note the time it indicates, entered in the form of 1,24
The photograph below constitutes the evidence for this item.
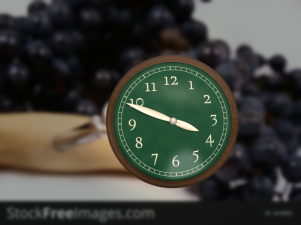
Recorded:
3,49
